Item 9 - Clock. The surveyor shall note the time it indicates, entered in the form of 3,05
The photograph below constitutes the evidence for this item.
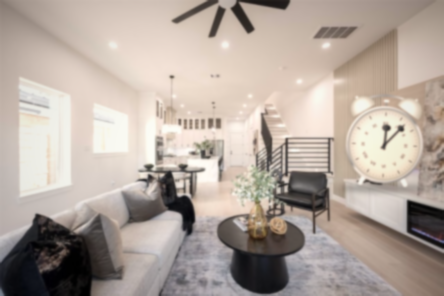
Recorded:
12,07
